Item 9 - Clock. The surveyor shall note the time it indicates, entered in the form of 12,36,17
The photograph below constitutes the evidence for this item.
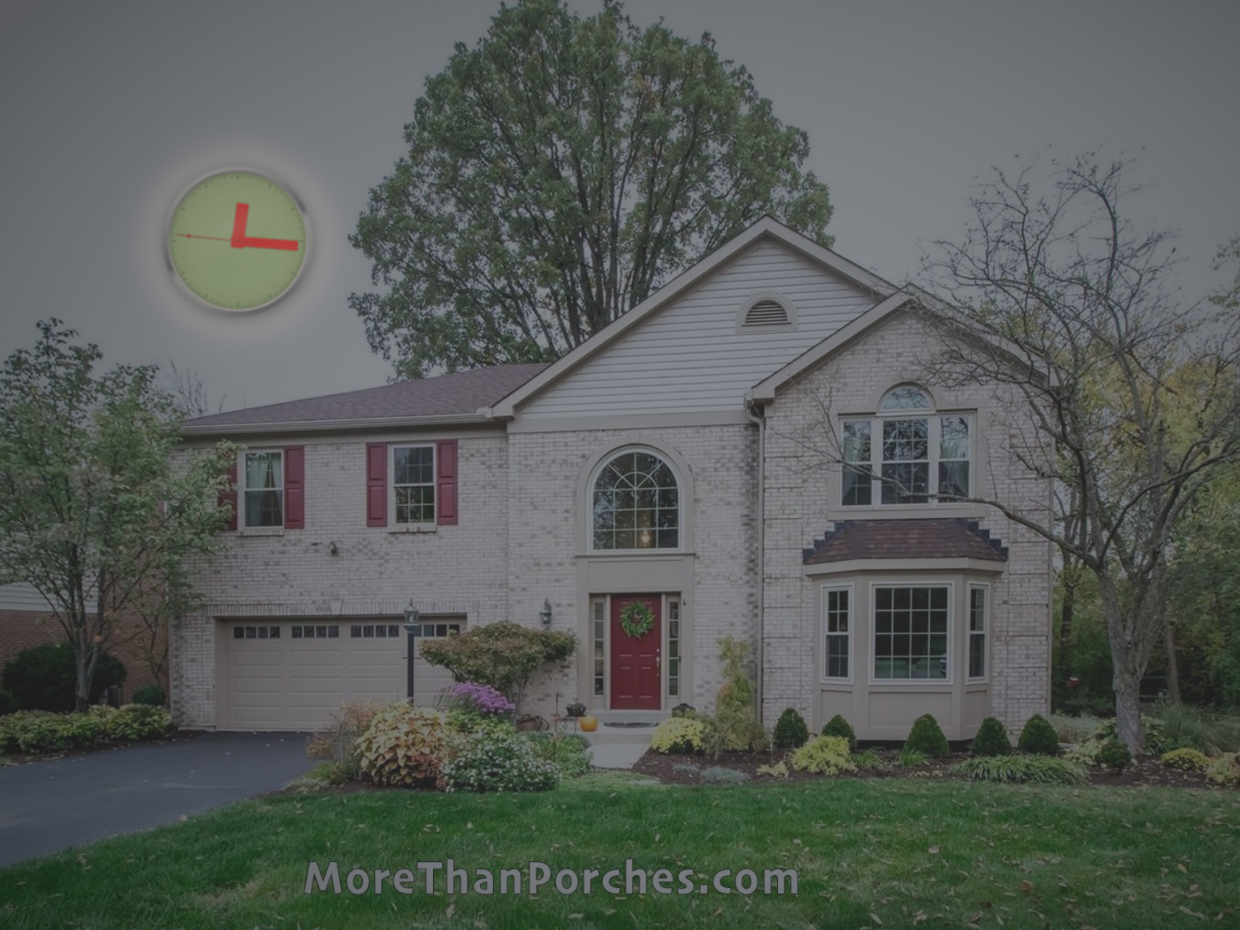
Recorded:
12,15,46
